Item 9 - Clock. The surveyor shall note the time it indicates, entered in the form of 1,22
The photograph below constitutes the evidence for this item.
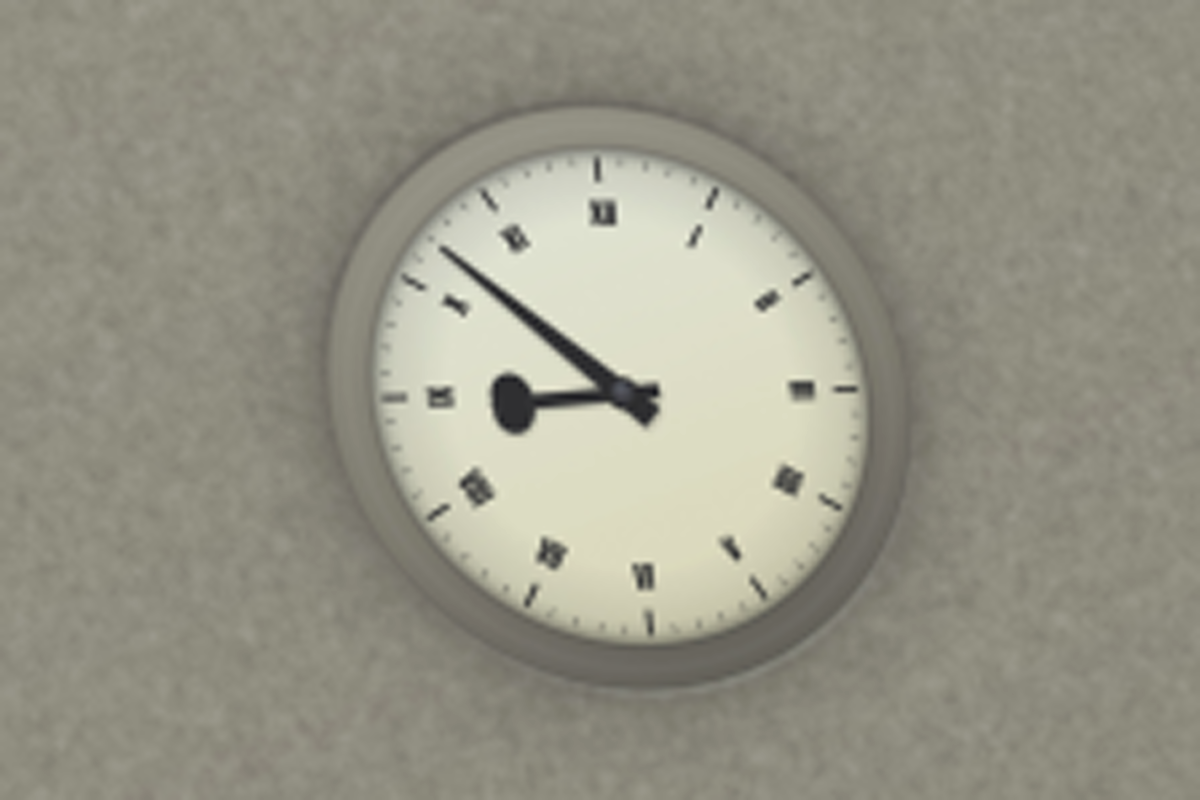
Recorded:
8,52
